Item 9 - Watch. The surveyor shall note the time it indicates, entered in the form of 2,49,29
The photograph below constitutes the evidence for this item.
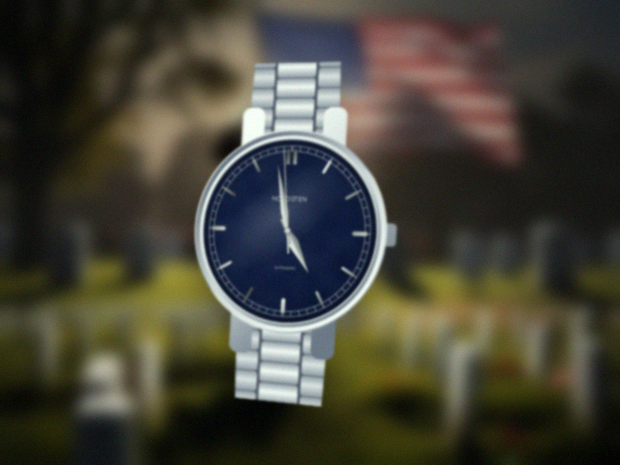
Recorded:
4,57,59
